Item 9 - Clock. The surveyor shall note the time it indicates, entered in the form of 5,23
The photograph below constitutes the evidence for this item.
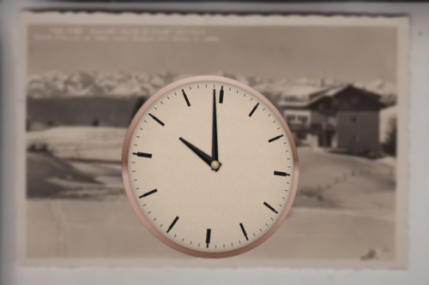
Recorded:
9,59
